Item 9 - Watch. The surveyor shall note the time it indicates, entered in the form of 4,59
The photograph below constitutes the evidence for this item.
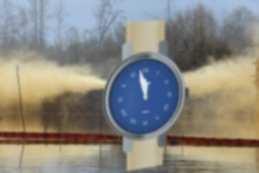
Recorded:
11,58
